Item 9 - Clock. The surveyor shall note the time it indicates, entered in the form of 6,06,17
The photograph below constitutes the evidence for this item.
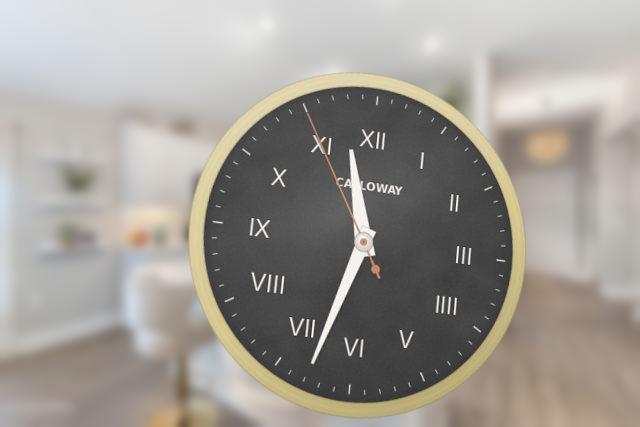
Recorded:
11,32,55
